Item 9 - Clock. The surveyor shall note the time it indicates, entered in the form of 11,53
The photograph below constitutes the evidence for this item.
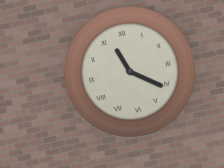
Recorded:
11,21
